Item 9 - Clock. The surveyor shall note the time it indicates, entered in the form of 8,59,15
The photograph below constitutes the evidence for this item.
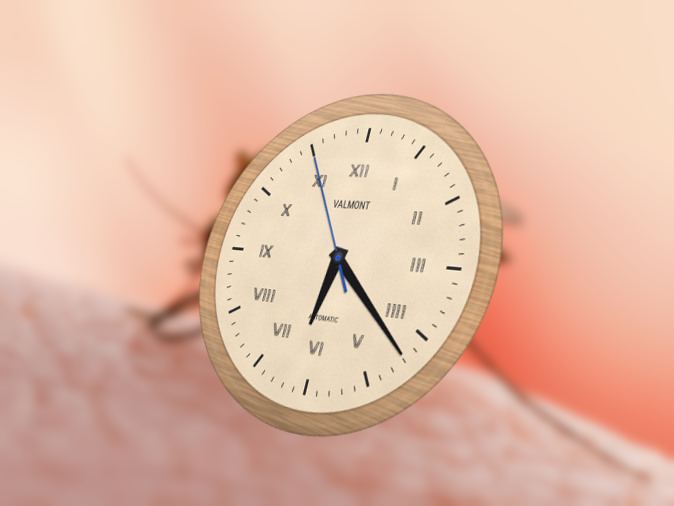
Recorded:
6,21,55
